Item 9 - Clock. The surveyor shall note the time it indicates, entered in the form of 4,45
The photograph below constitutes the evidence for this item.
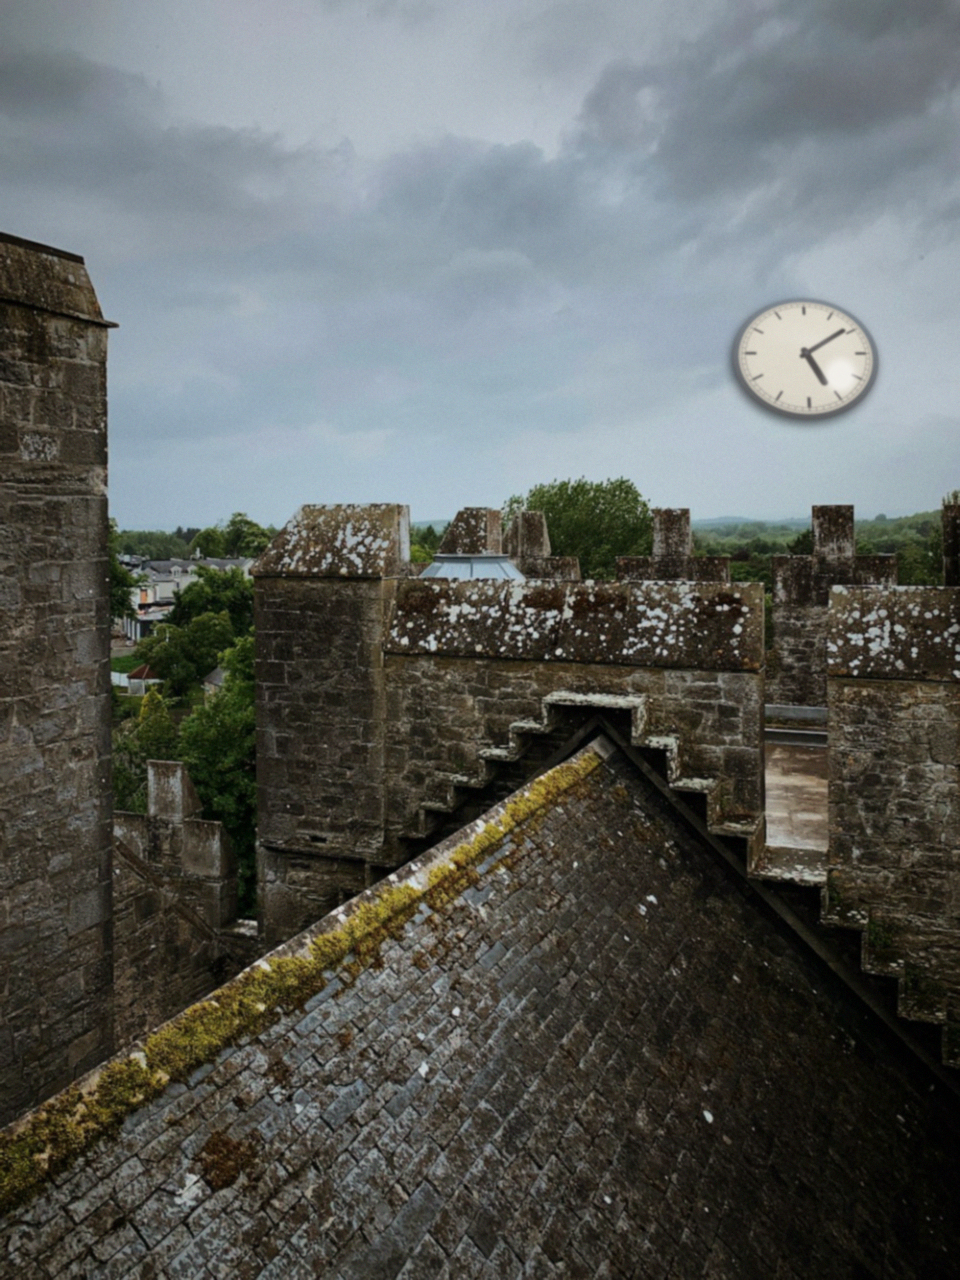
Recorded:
5,09
